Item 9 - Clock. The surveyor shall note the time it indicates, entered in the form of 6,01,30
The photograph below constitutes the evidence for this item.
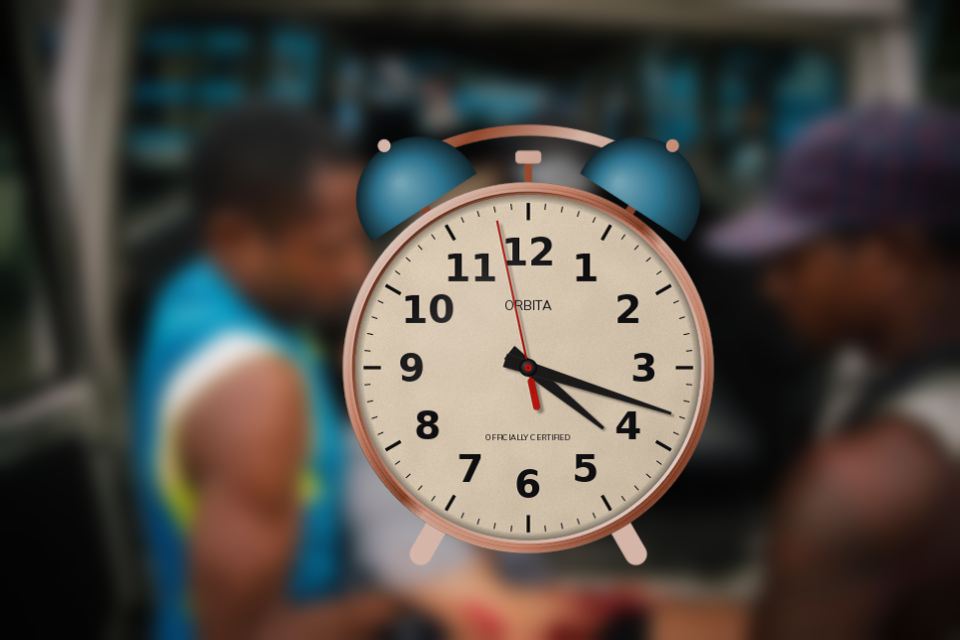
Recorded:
4,17,58
